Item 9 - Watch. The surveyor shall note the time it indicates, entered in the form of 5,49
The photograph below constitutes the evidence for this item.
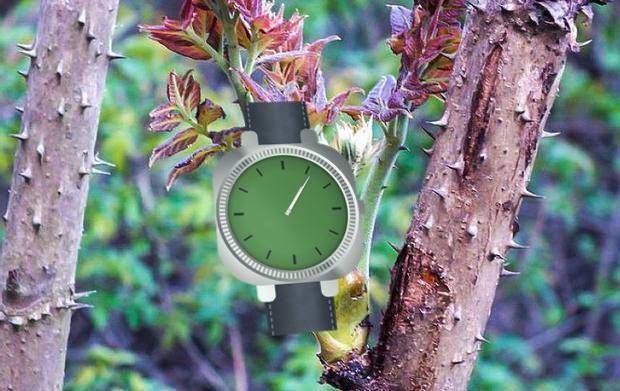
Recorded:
1,06
